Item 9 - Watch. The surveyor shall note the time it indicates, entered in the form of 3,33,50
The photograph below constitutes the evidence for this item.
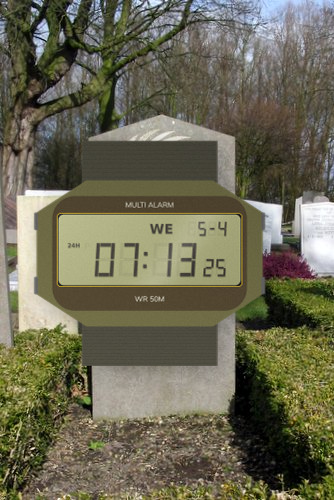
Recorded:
7,13,25
